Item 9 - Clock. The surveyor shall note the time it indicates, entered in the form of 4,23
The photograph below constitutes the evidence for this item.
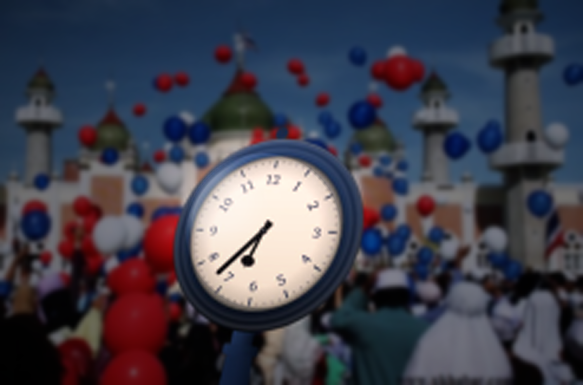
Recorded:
6,37
